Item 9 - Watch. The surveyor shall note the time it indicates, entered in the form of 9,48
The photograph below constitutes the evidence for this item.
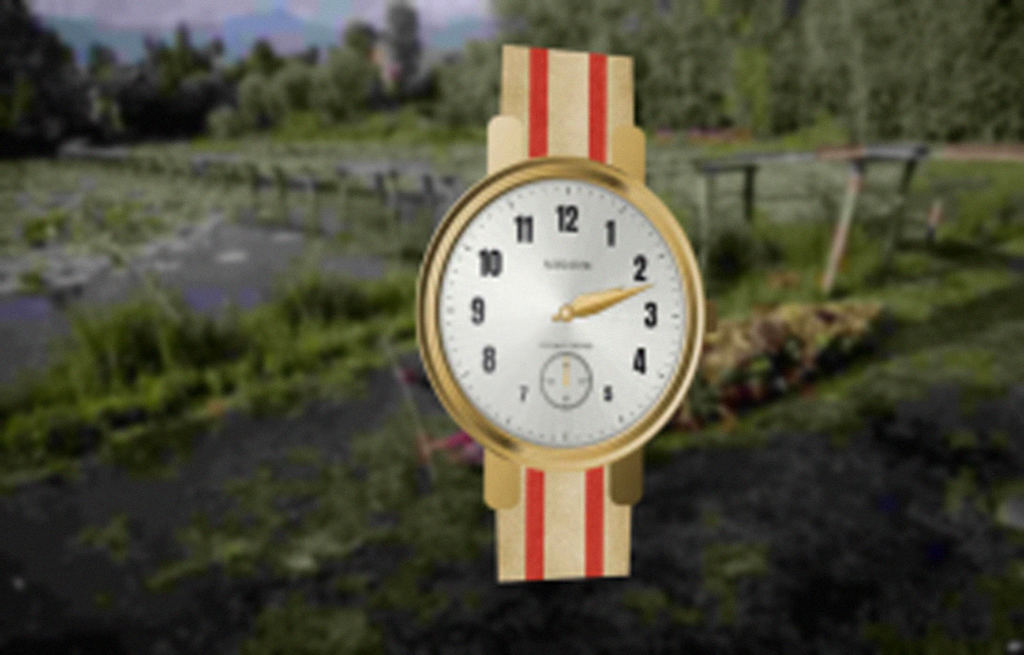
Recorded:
2,12
